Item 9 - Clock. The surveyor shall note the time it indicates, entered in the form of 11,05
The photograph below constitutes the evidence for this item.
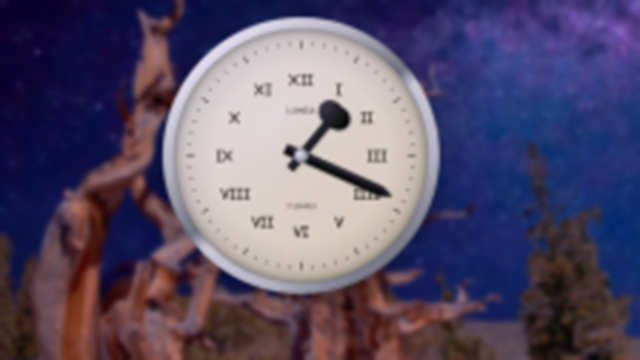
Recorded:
1,19
